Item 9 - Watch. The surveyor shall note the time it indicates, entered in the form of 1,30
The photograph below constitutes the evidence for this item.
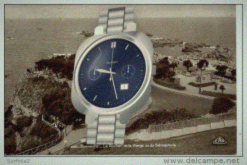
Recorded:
9,27
